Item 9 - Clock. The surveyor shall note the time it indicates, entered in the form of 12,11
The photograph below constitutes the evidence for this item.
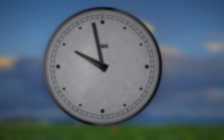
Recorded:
9,58
